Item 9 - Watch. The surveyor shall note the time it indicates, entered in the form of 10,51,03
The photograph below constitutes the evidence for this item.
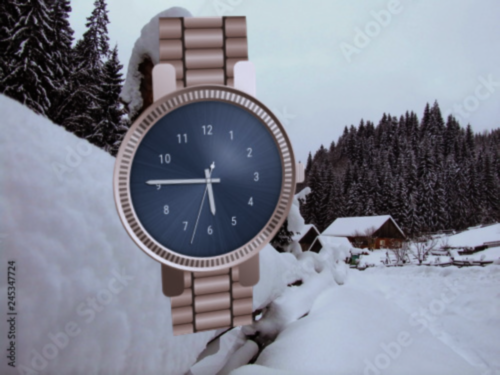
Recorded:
5,45,33
